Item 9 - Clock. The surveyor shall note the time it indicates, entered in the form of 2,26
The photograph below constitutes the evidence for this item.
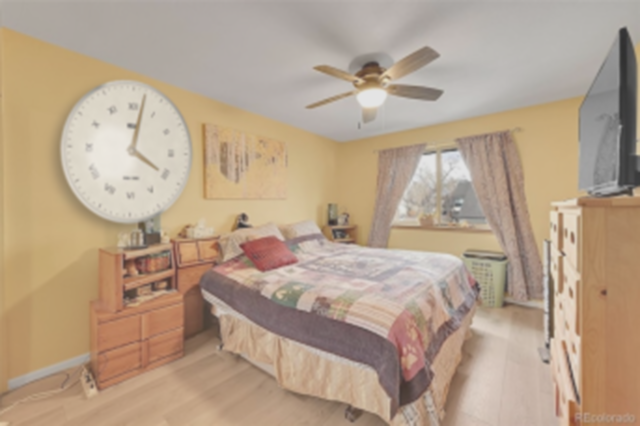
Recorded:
4,02
